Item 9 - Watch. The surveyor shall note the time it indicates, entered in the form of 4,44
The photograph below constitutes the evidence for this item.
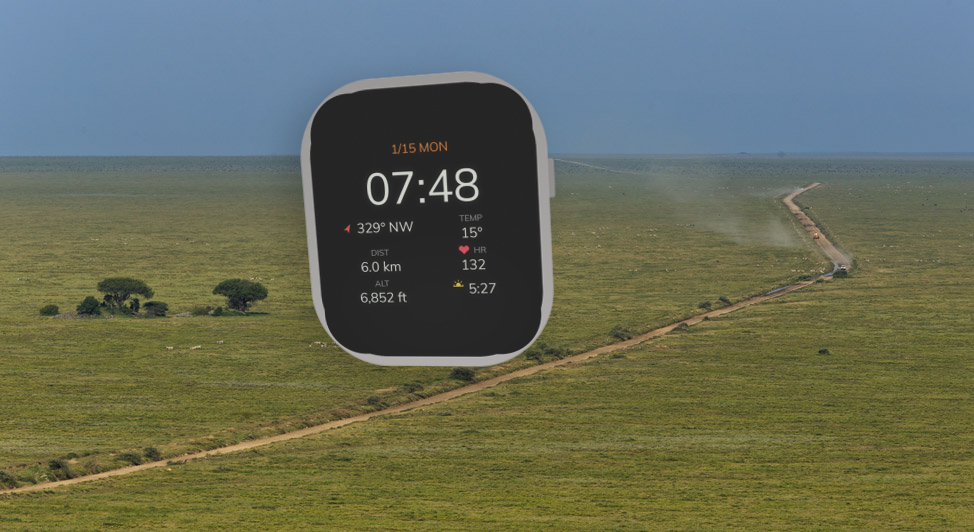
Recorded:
7,48
